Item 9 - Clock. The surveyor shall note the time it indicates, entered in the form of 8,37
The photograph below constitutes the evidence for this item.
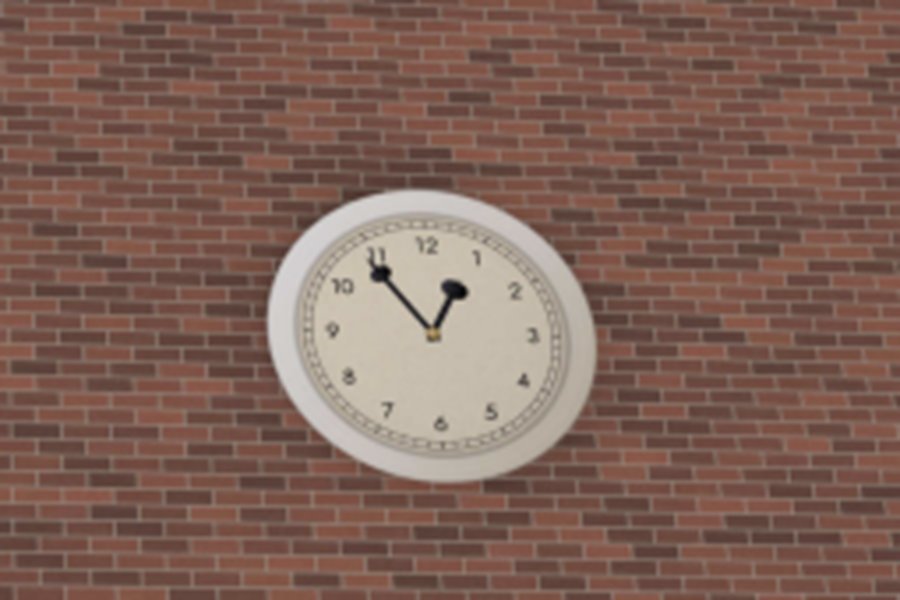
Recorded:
12,54
